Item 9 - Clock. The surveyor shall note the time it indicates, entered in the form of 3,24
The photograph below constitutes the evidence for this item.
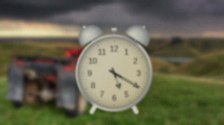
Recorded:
5,20
